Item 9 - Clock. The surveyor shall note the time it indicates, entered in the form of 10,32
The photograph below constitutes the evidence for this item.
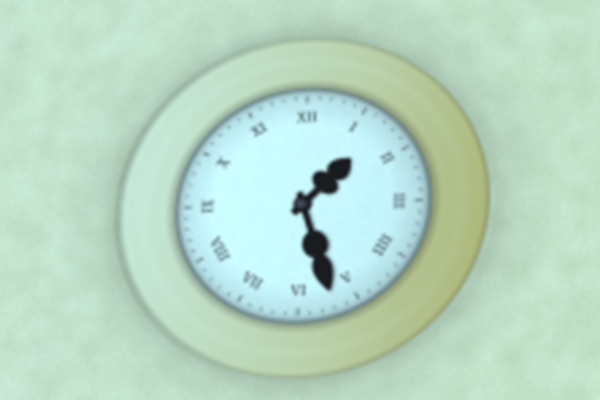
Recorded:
1,27
